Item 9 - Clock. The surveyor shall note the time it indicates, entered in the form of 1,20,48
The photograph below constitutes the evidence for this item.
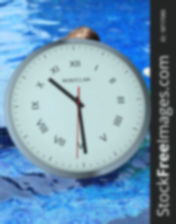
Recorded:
10,29,31
